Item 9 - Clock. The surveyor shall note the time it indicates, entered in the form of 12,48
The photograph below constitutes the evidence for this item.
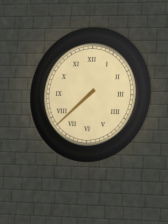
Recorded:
7,38
